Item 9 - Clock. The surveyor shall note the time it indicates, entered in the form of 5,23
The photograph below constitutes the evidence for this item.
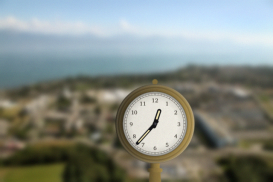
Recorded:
12,37
